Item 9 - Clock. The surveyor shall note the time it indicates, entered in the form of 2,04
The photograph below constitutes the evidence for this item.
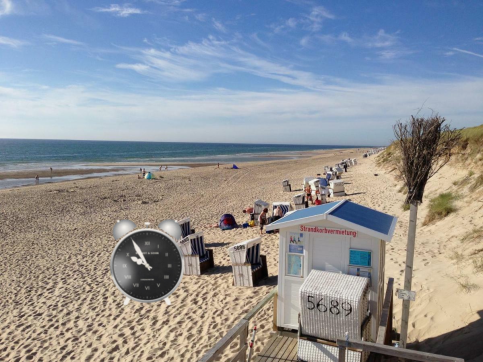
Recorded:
9,55
